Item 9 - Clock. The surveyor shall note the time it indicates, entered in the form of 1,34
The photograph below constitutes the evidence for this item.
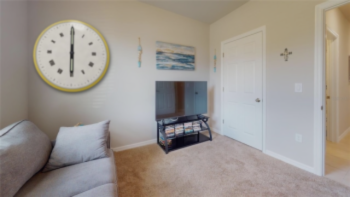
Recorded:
6,00
